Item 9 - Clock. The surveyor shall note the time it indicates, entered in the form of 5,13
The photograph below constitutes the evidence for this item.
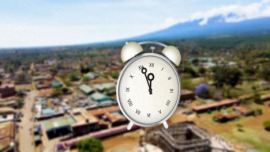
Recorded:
11,56
